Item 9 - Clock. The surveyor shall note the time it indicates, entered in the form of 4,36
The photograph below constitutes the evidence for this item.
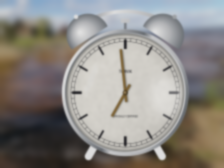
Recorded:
6,59
